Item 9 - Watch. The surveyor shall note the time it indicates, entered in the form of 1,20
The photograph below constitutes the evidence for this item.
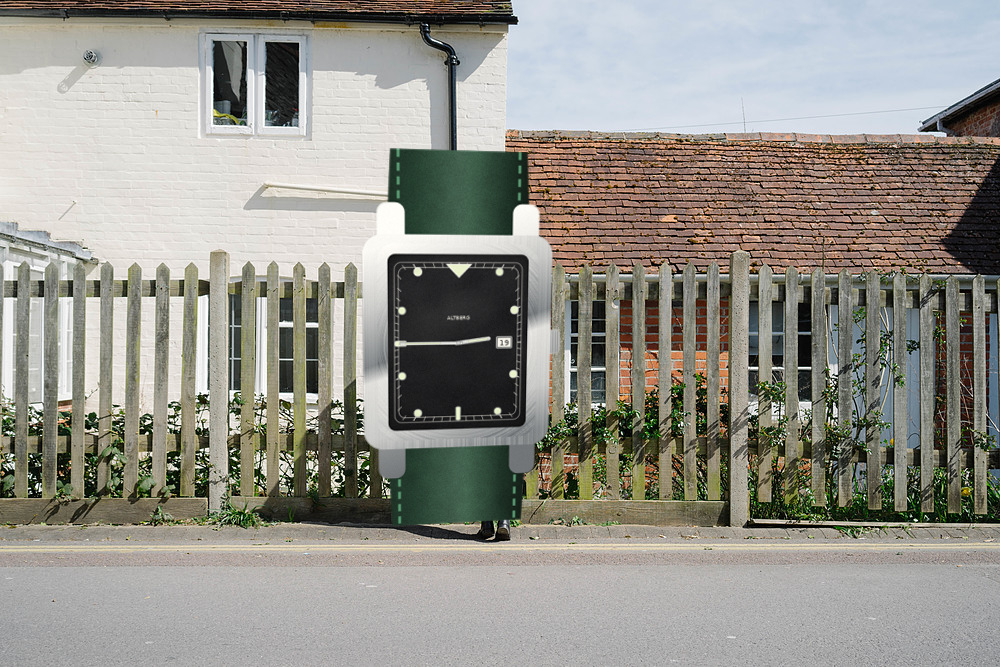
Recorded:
2,45
